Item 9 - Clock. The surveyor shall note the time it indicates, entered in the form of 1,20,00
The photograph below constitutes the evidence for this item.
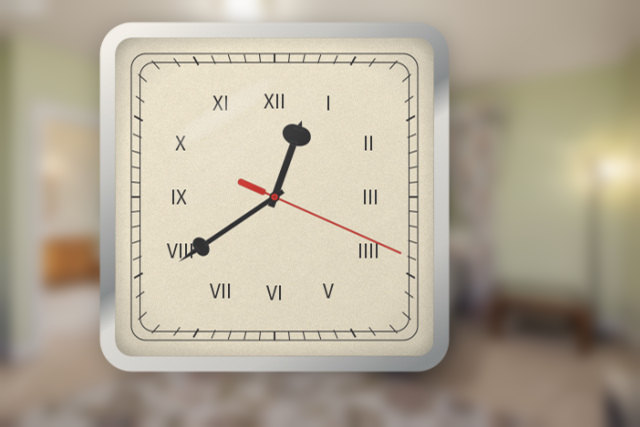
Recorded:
12,39,19
